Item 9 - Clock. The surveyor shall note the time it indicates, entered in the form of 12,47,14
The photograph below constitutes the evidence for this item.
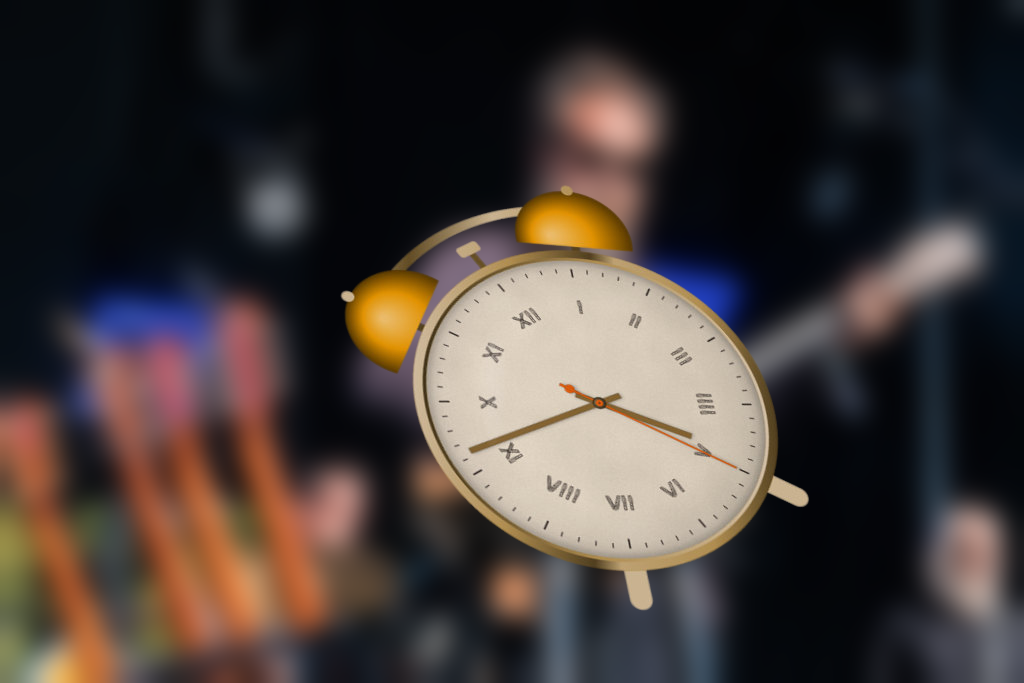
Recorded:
4,46,25
